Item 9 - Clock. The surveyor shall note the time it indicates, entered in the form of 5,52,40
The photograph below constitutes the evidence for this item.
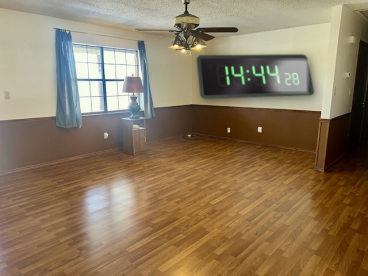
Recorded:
14,44,28
